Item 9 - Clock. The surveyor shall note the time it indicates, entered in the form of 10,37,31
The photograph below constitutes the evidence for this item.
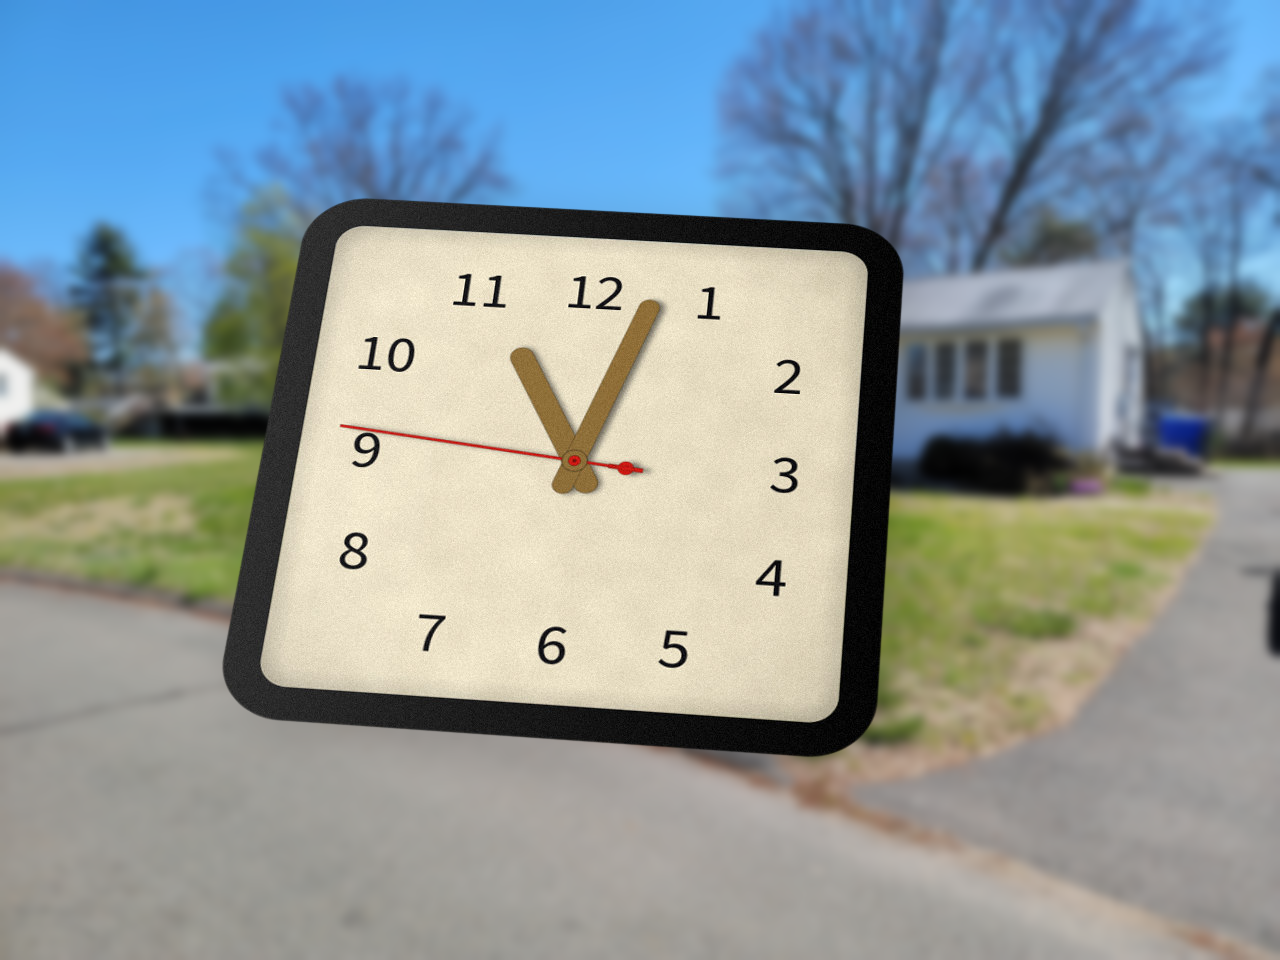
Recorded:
11,02,46
